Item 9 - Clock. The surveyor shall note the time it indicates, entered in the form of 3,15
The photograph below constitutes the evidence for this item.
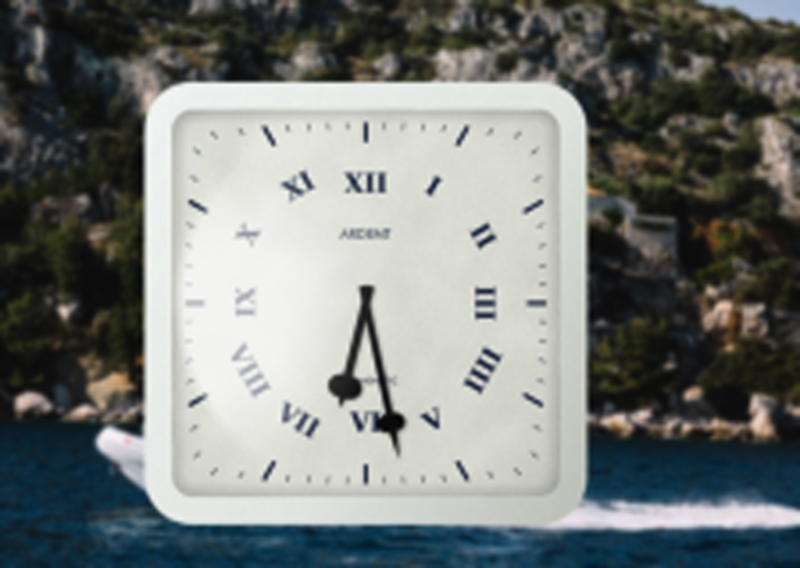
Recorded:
6,28
